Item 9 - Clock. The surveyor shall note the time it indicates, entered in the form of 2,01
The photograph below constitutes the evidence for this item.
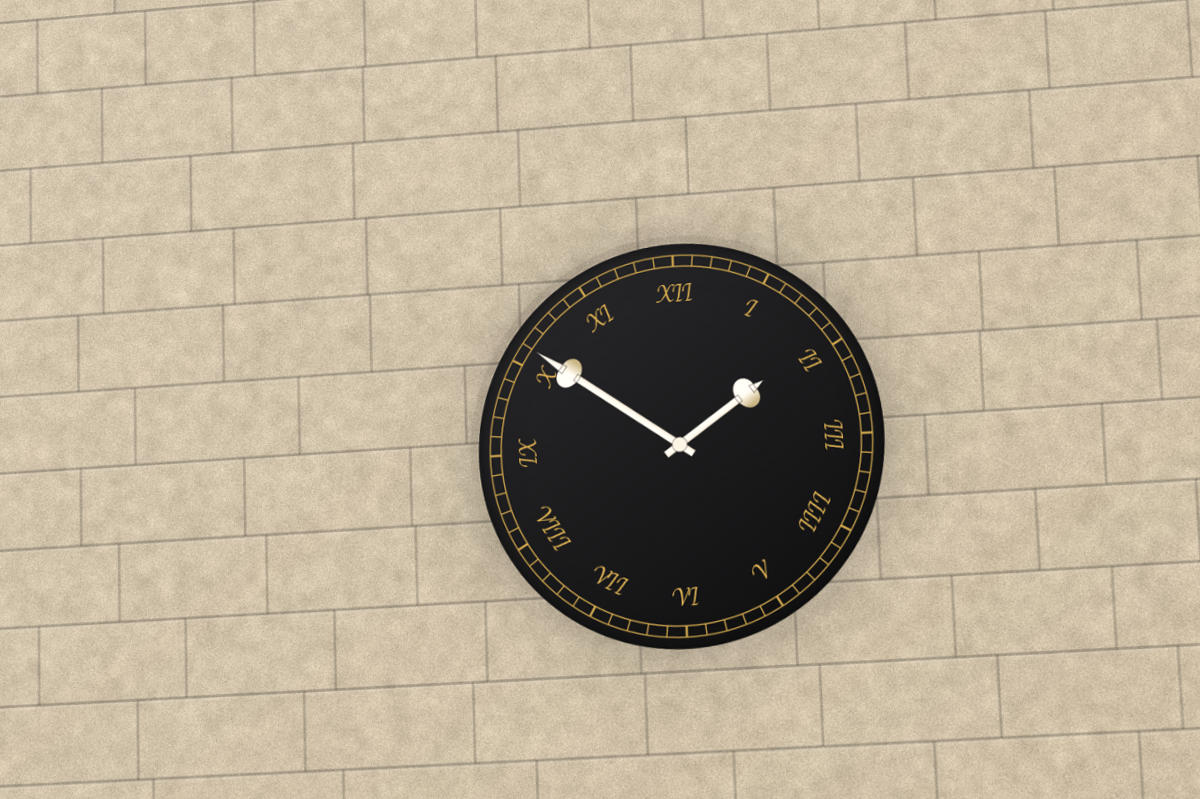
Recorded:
1,51
